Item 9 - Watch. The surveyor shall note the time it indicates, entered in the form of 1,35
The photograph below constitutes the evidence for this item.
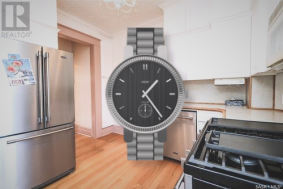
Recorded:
1,24
